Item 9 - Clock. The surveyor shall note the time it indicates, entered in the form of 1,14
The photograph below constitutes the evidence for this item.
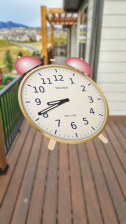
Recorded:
8,41
